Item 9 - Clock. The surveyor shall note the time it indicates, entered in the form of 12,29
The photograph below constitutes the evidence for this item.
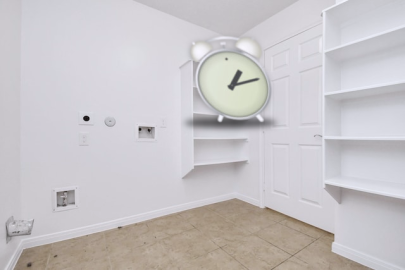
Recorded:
1,13
